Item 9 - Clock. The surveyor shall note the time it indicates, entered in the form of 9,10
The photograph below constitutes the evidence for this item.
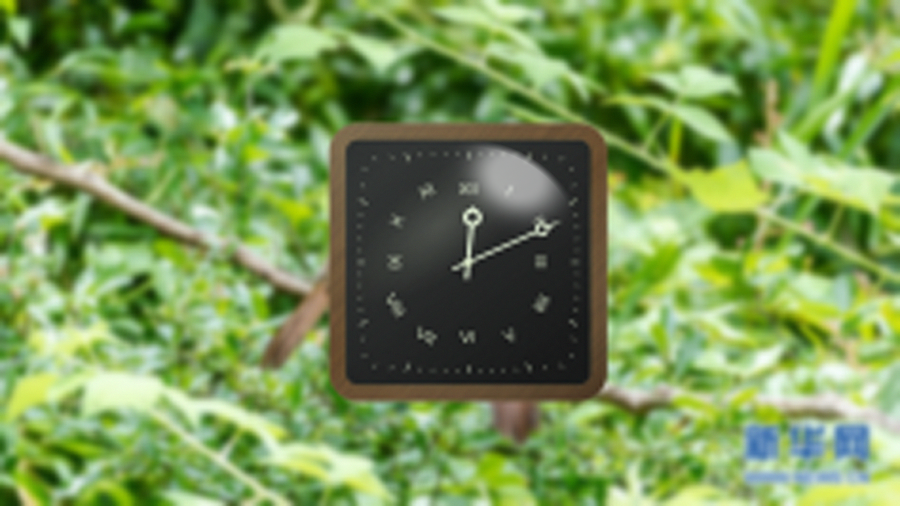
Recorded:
12,11
